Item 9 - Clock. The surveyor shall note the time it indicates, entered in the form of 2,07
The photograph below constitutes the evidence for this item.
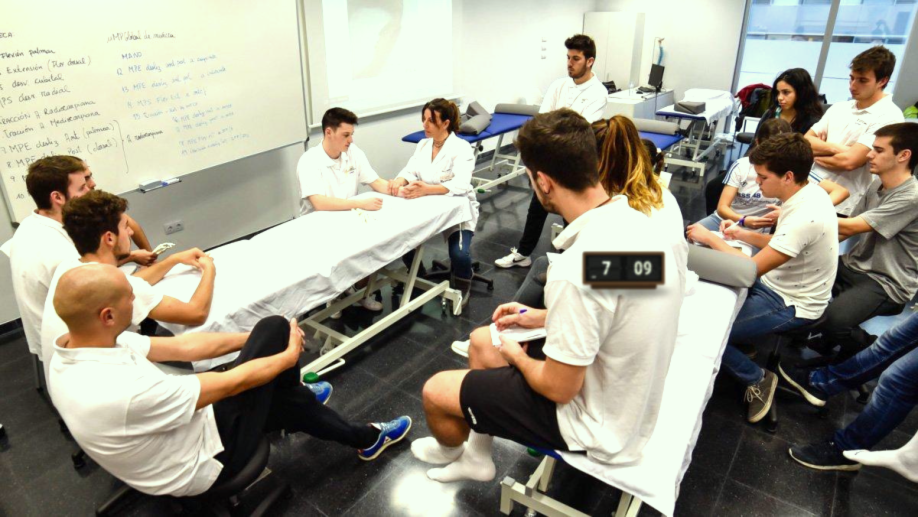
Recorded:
7,09
